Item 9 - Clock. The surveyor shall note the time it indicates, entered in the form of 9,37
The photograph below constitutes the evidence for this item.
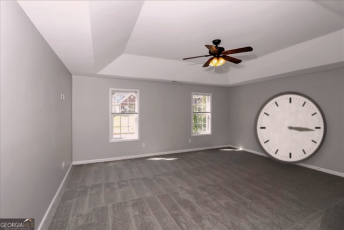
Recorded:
3,16
